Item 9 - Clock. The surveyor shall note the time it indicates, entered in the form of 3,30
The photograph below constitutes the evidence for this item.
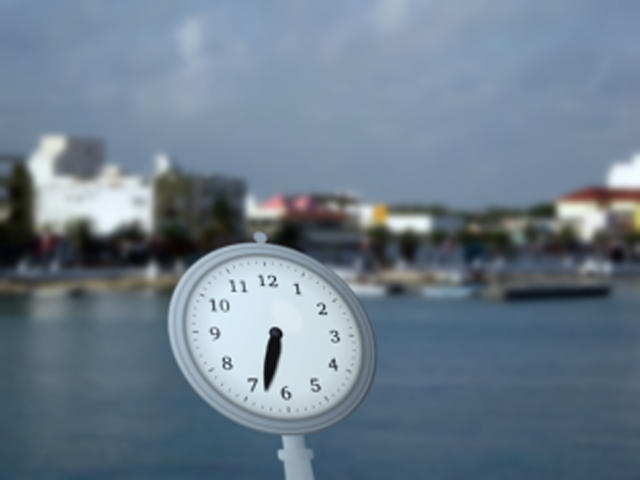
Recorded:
6,33
